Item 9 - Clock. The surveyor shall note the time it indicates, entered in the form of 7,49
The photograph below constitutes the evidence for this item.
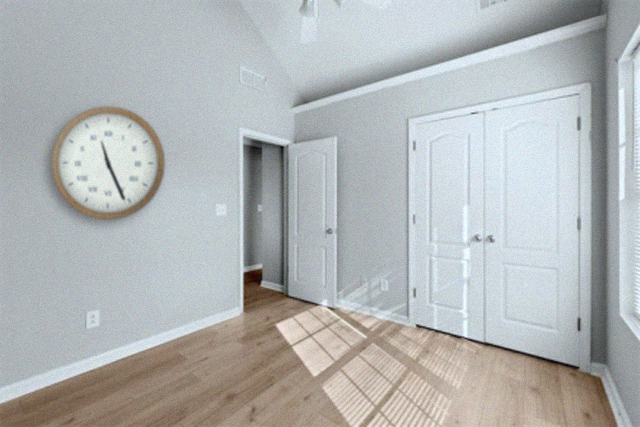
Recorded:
11,26
